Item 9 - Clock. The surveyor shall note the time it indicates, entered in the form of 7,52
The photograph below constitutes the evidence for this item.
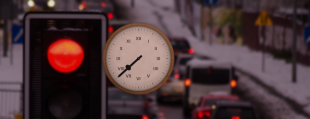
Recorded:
7,38
